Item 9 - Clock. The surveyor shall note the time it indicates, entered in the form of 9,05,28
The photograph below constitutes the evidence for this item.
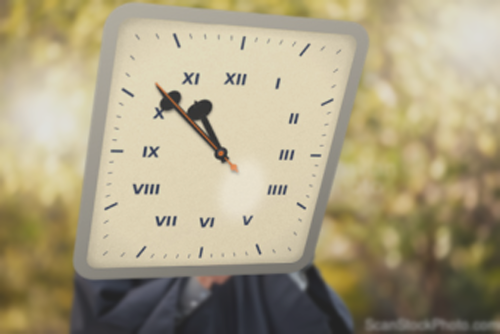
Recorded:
10,51,52
